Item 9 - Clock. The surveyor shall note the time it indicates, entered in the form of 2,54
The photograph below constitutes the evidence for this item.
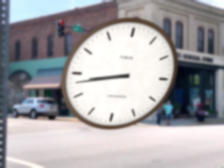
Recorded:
8,43
